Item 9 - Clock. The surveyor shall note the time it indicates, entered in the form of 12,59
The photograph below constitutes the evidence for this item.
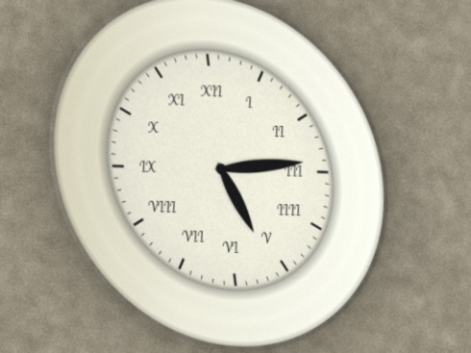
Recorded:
5,14
